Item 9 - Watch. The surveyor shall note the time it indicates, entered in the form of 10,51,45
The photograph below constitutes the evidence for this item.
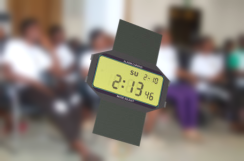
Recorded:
2,13,46
